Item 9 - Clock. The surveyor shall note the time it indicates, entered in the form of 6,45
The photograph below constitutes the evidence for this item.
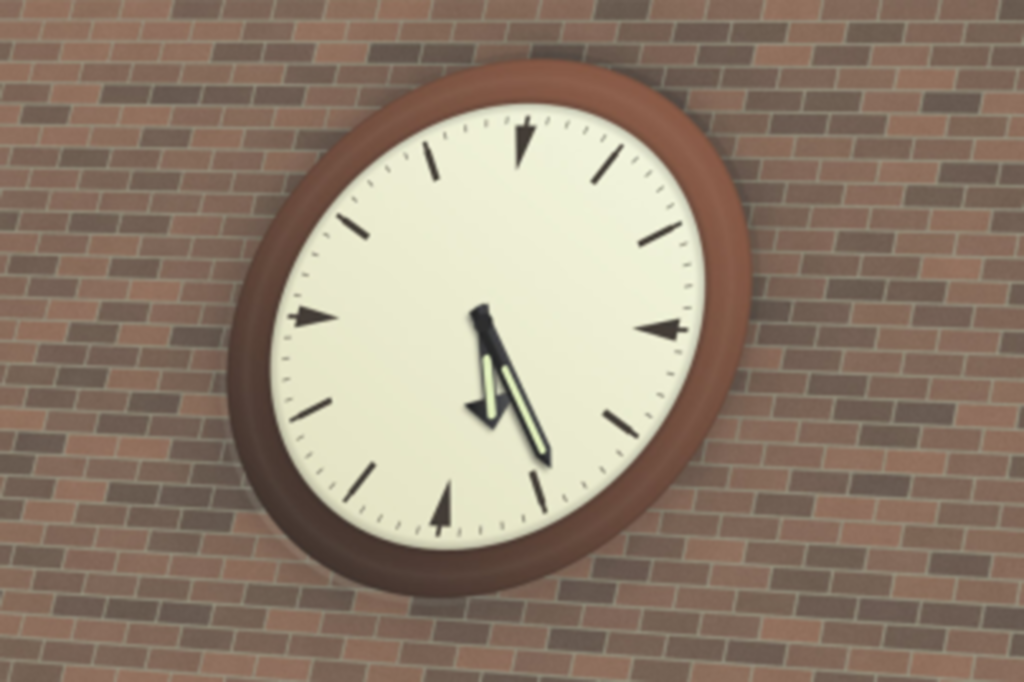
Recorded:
5,24
